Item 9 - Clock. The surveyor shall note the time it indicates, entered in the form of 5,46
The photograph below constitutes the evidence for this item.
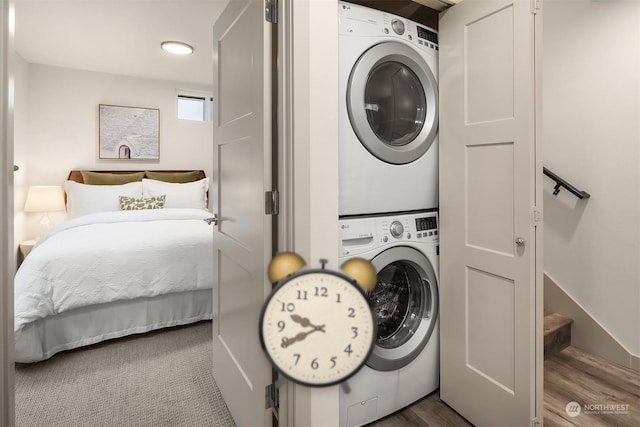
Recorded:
9,40
